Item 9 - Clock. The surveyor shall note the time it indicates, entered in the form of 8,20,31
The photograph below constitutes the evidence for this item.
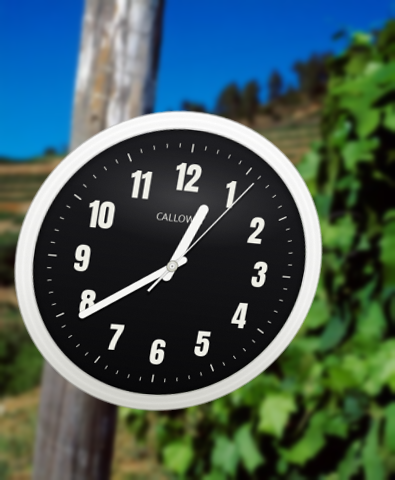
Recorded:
12,39,06
